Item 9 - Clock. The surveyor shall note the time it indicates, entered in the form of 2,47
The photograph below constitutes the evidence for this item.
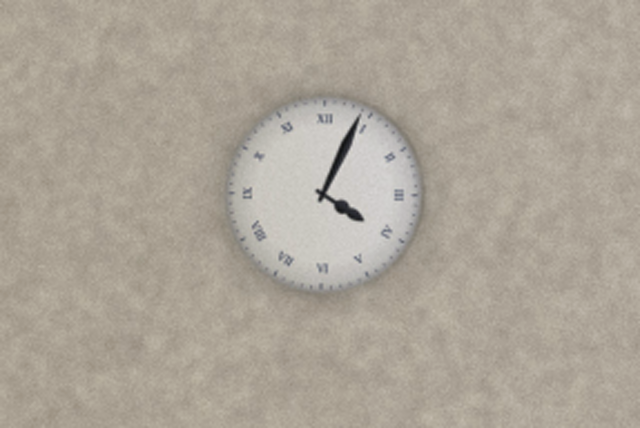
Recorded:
4,04
